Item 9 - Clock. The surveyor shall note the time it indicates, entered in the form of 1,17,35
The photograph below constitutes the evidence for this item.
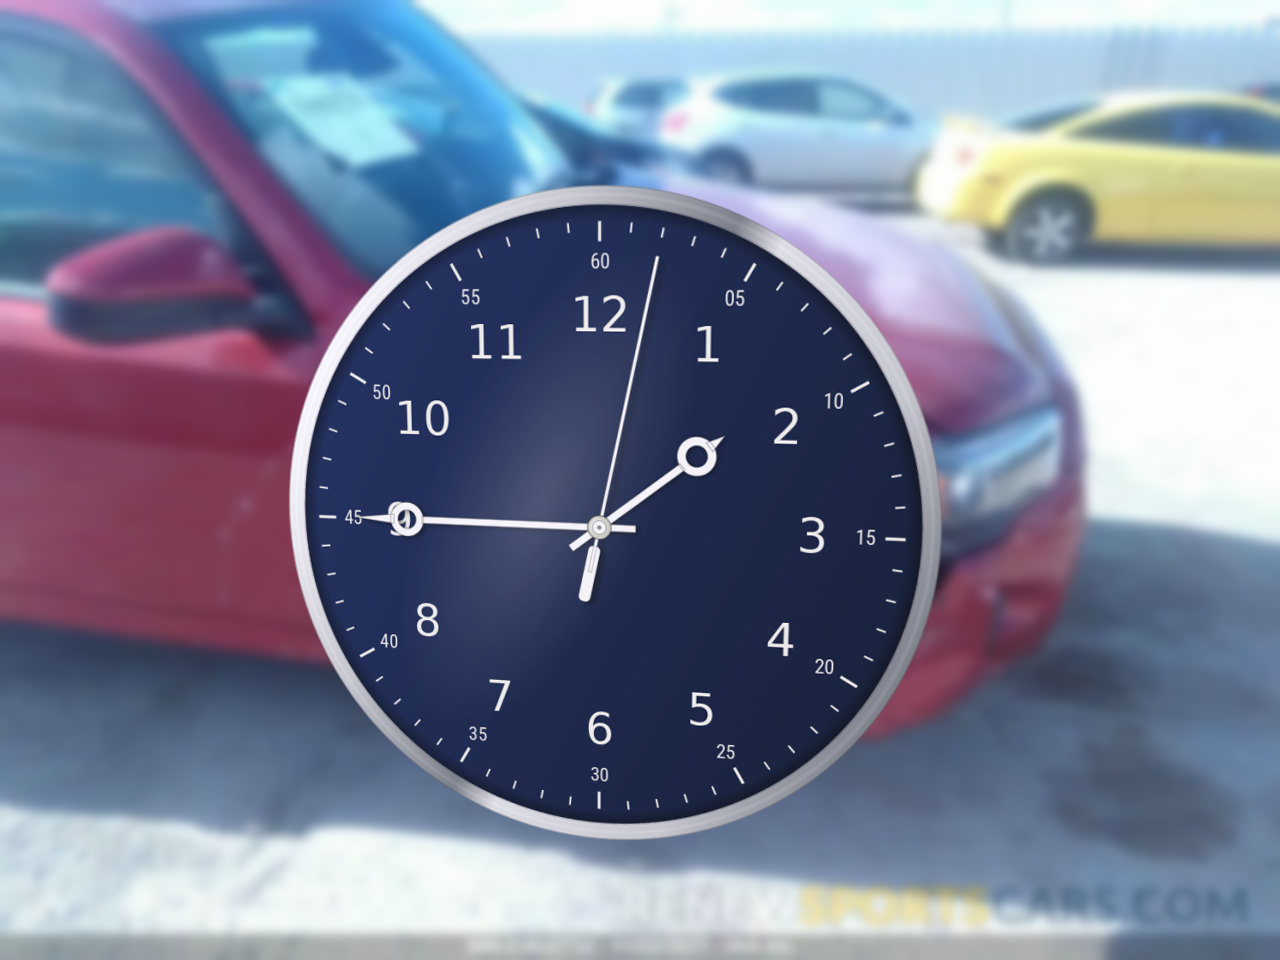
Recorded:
1,45,02
